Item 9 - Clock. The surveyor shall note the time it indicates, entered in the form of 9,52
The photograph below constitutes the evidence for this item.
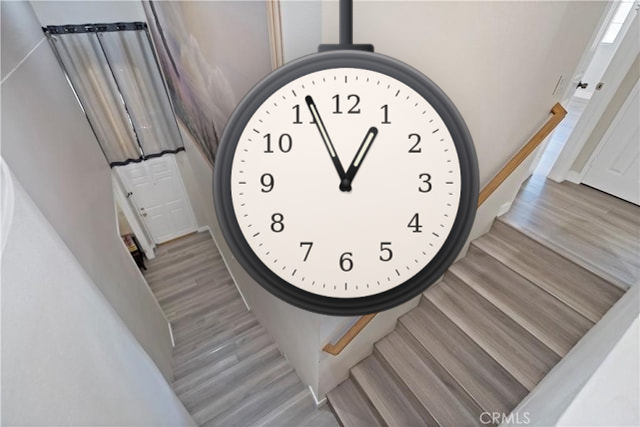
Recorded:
12,56
